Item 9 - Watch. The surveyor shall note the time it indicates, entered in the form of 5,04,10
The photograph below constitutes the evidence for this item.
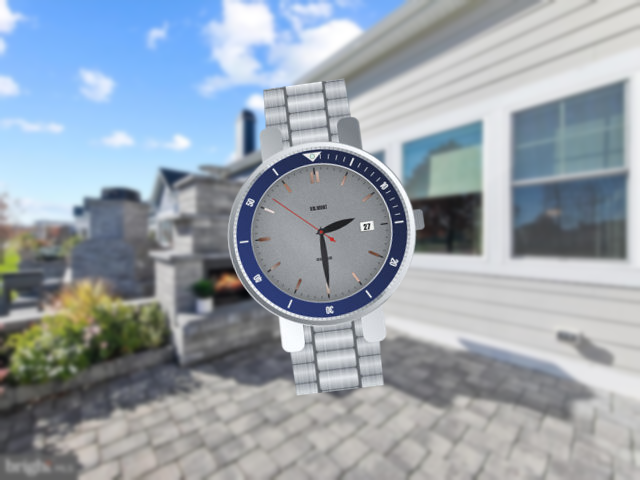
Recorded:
2,29,52
